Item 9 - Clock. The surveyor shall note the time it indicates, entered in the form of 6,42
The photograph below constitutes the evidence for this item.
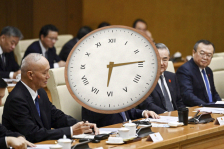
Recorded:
6,14
